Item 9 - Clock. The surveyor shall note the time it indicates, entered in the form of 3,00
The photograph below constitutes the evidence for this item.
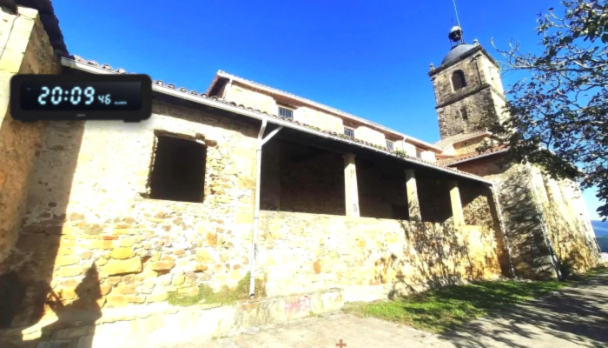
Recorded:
20,09
